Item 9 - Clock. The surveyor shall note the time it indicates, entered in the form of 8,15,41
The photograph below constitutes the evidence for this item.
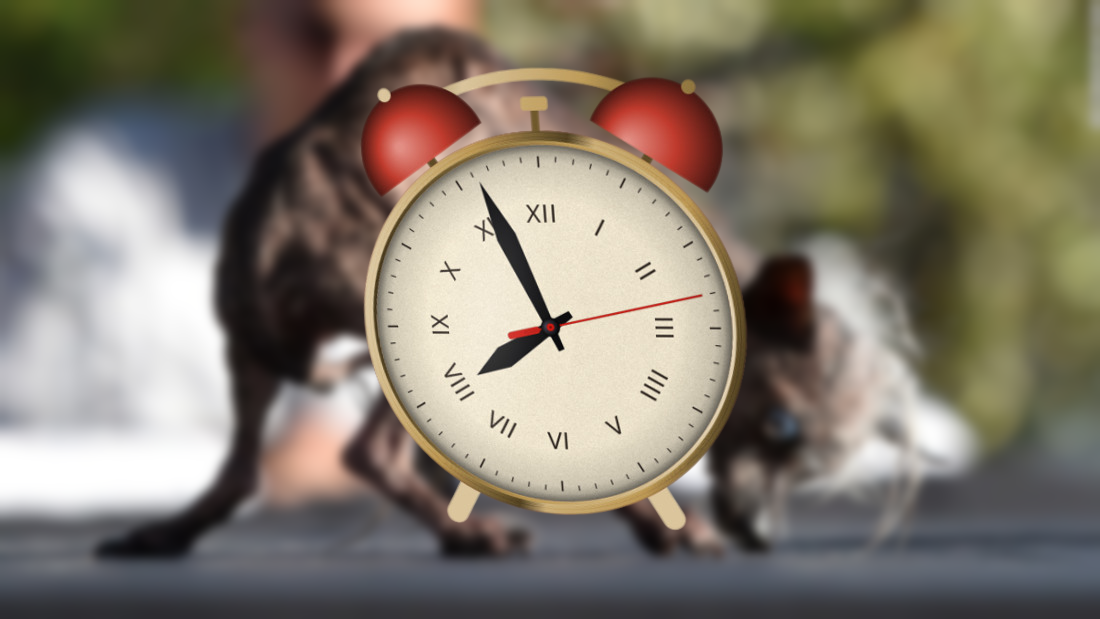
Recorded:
7,56,13
